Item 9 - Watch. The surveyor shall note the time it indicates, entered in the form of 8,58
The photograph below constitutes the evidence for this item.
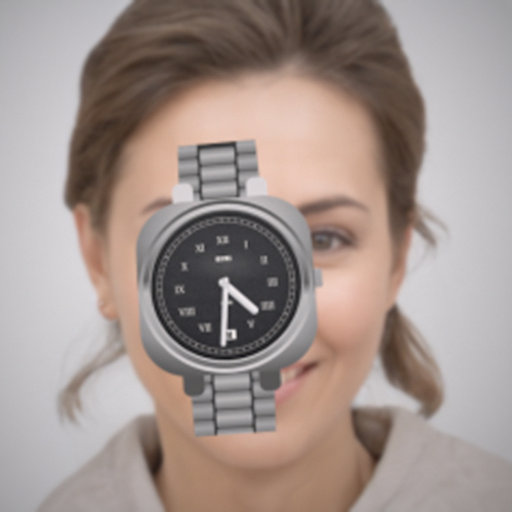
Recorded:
4,31
